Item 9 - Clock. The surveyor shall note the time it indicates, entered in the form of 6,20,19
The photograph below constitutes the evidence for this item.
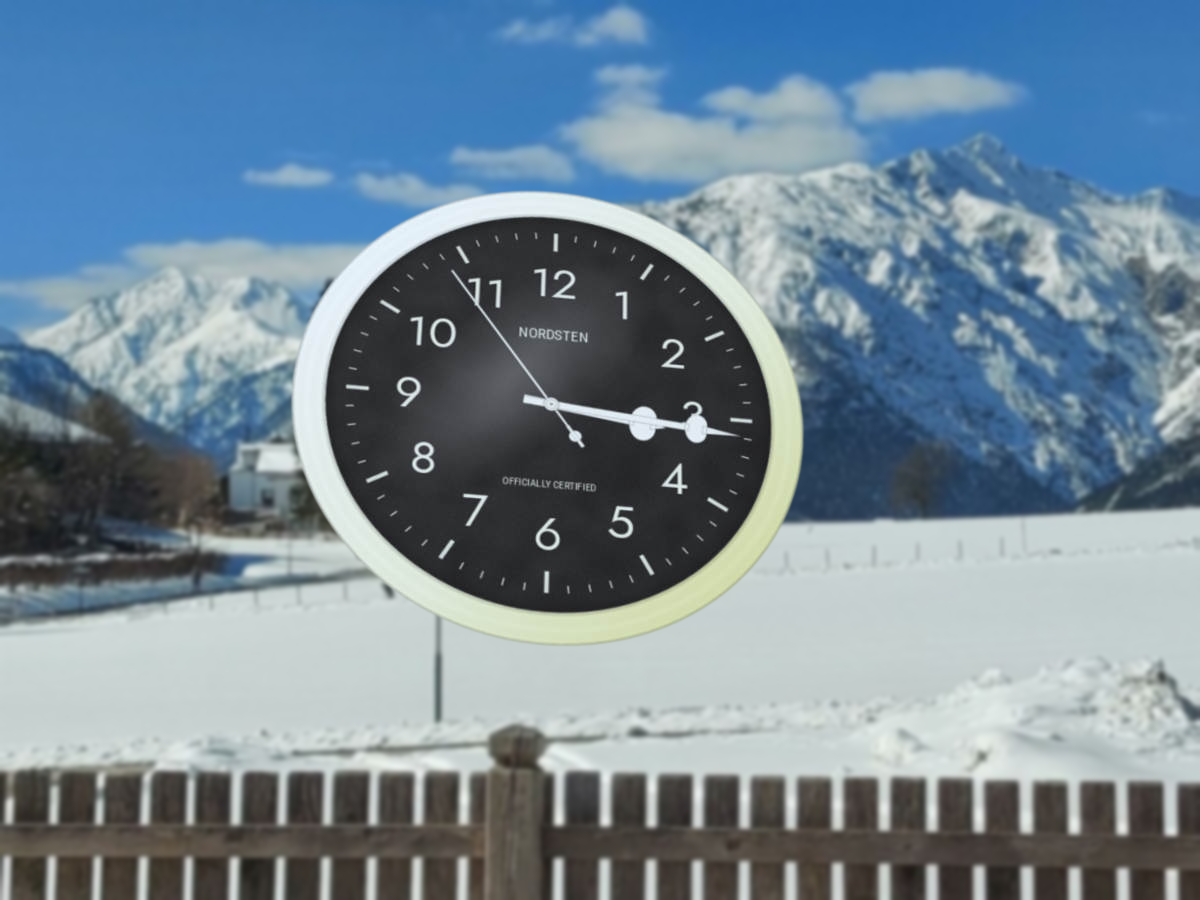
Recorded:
3,15,54
